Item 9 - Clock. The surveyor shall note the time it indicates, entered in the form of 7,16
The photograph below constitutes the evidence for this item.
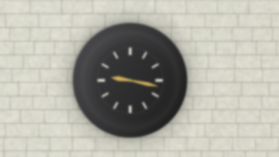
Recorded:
9,17
